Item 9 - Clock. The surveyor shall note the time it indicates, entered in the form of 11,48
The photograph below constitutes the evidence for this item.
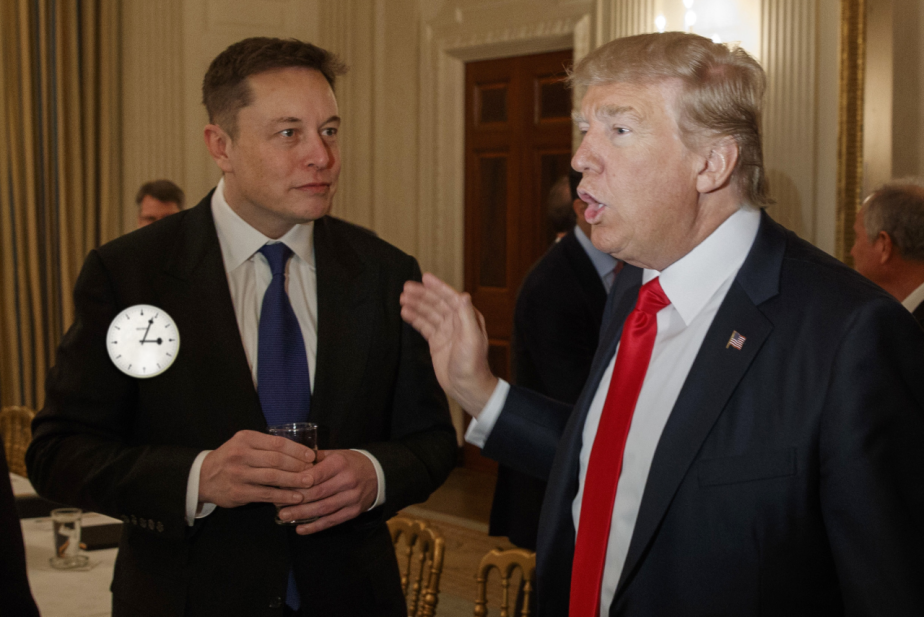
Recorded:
3,04
